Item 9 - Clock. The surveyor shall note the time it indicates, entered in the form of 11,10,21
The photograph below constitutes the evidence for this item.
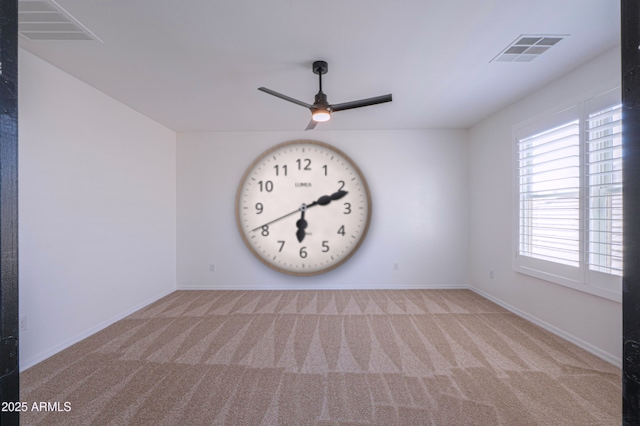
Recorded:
6,11,41
